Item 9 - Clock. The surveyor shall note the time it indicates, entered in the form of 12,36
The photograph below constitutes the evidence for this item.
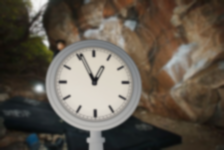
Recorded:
12,56
